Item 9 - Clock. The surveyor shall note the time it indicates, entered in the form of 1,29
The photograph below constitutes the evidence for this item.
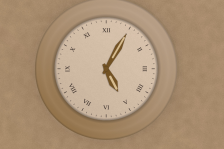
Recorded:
5,05
